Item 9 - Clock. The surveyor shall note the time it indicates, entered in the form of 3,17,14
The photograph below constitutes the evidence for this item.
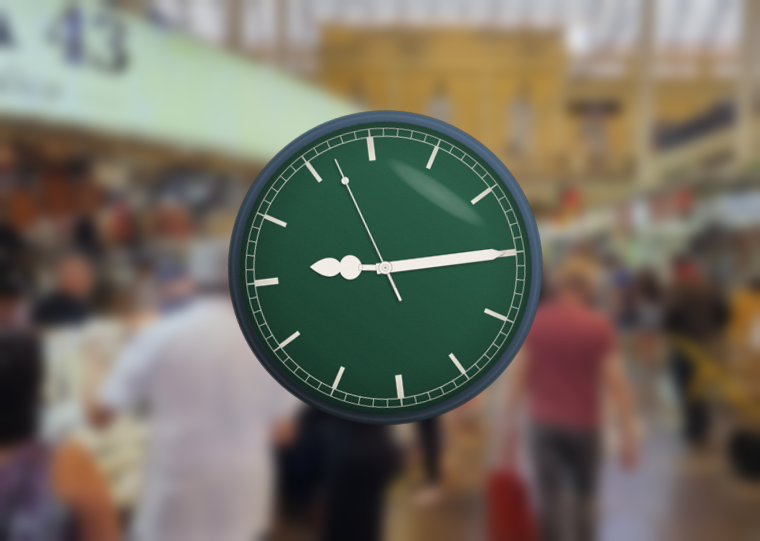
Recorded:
9,14,57
